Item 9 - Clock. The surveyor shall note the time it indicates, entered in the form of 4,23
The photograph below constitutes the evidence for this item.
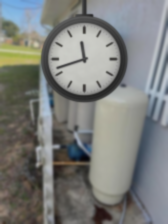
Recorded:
11,42
